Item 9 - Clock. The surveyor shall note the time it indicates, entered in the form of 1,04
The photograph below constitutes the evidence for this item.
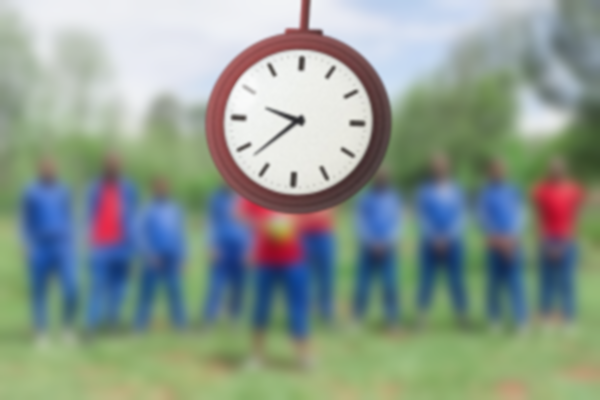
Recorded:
9,38
